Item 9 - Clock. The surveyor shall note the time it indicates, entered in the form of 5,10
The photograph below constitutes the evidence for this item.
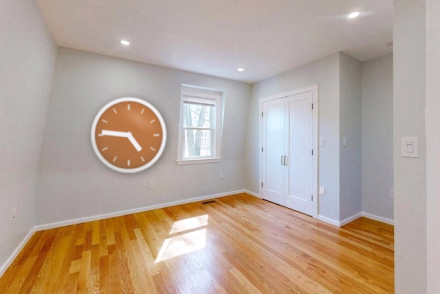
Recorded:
4,46
